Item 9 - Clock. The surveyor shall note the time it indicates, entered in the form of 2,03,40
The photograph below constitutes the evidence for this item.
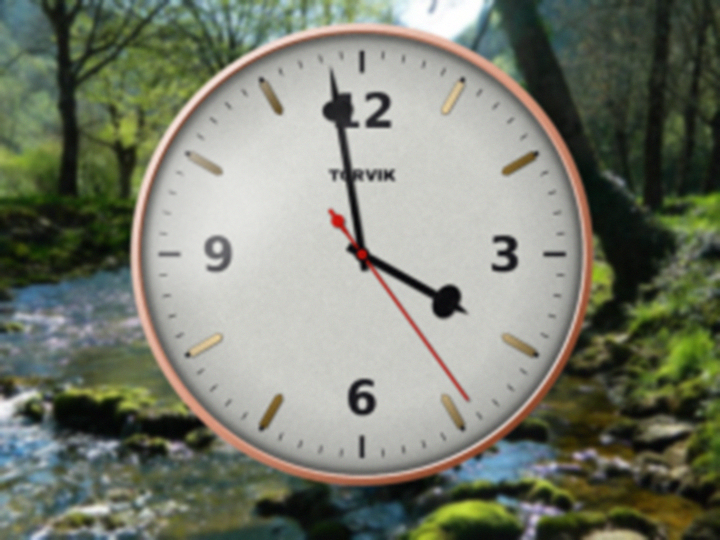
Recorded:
3,58,24
